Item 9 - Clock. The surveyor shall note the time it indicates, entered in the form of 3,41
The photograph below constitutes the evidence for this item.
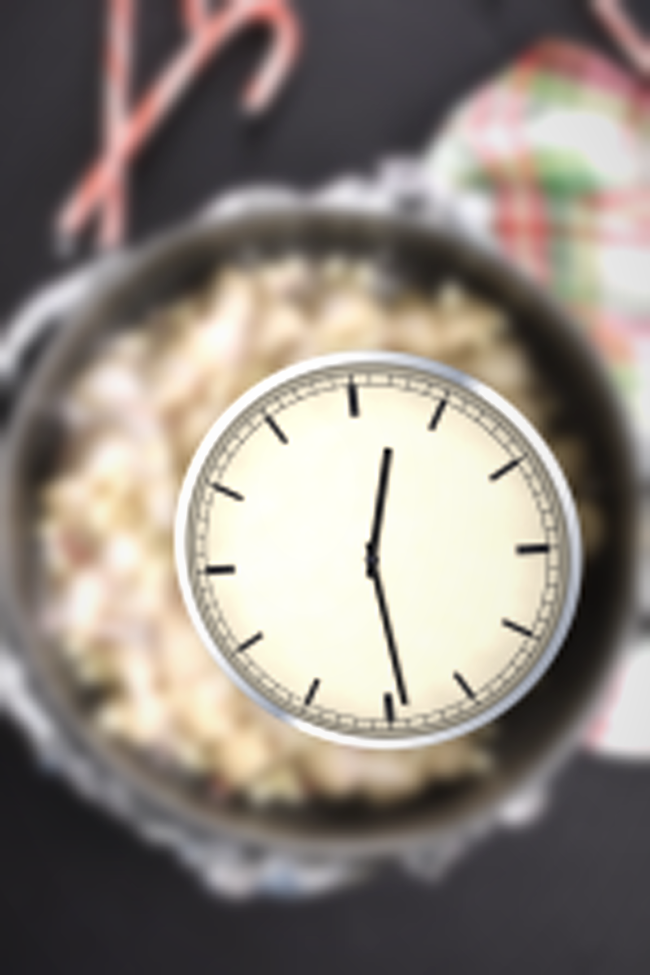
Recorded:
12,29
